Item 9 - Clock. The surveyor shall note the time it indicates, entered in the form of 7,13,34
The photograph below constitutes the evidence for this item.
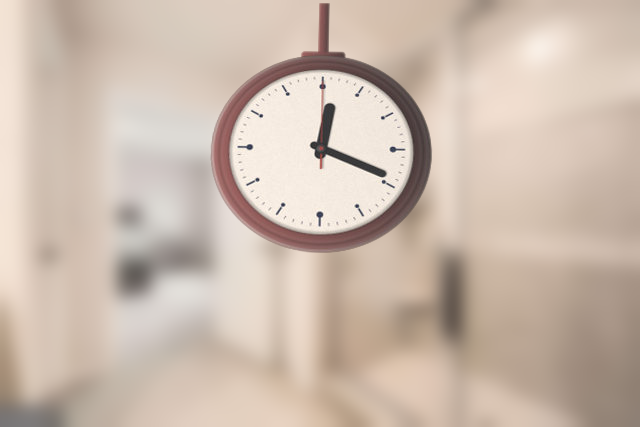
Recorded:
12,19,00
